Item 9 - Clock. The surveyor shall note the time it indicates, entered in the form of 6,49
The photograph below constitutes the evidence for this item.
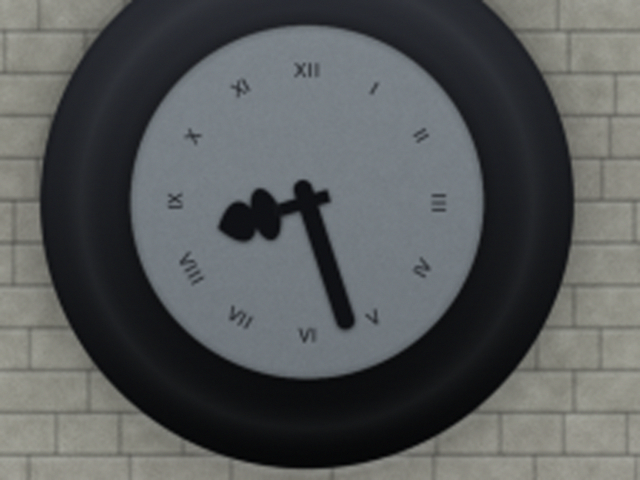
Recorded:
8,27
